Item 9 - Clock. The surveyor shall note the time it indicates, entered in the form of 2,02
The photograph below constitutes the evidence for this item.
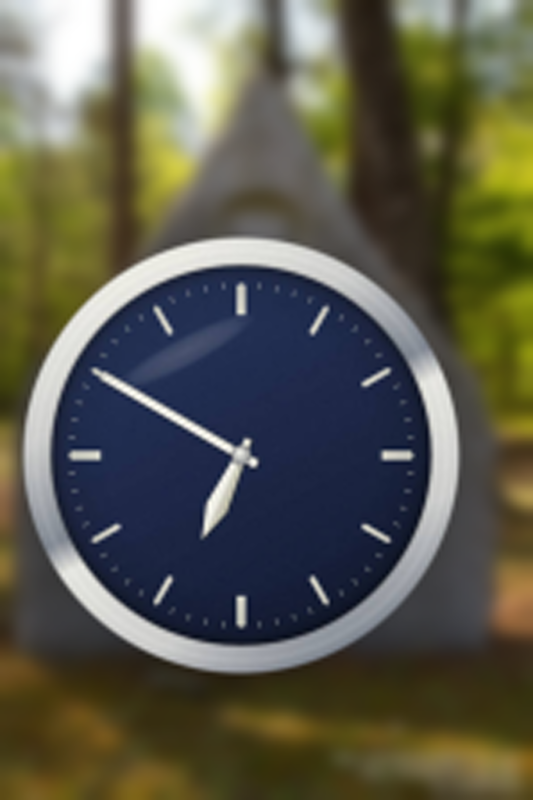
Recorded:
6,50
